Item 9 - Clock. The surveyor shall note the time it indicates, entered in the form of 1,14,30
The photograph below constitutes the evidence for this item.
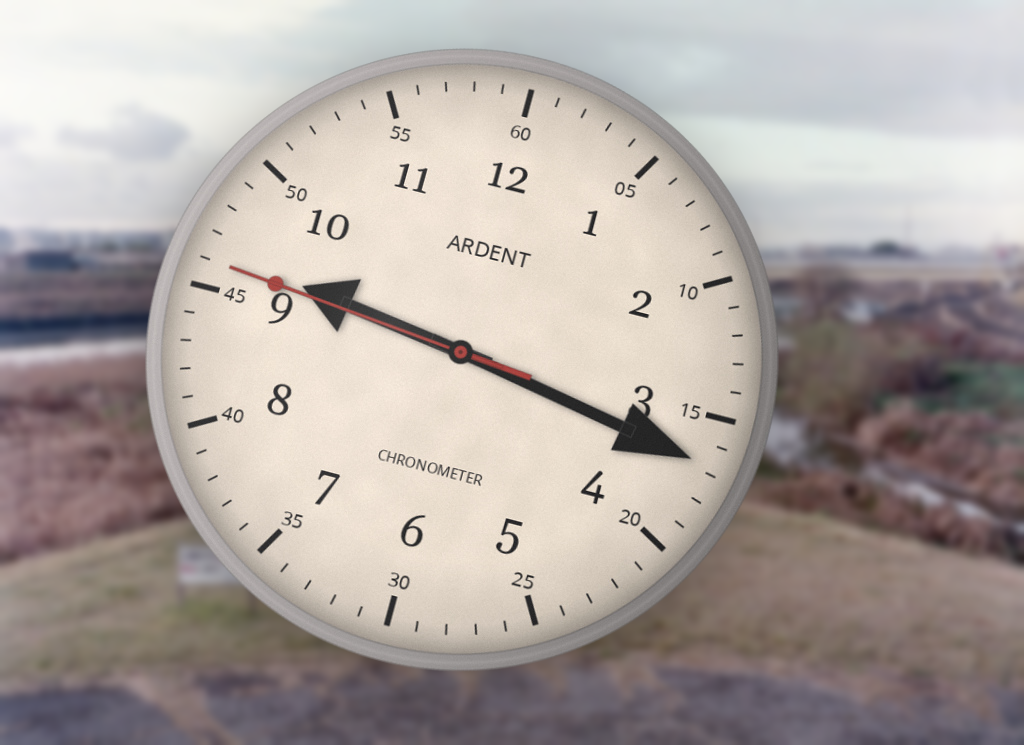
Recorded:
9,16,46
